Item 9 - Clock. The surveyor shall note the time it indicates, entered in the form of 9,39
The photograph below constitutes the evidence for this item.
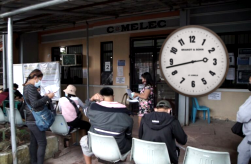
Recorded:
2,43
